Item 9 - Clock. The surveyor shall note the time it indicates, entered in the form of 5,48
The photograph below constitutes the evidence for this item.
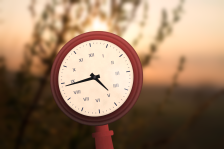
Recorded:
4,44
